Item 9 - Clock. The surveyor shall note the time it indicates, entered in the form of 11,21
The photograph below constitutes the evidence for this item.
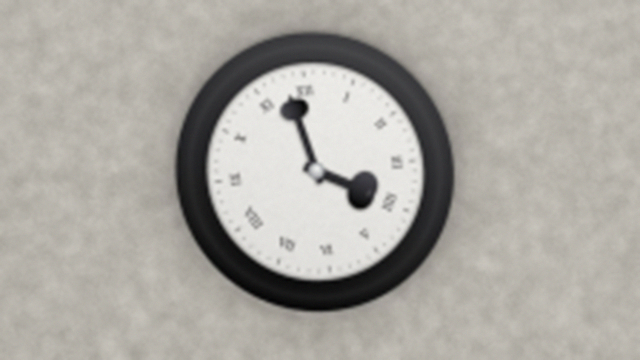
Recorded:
3,58
